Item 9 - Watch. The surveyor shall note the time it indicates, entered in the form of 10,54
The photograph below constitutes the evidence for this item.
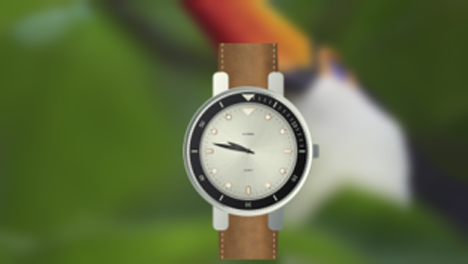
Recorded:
9,47
